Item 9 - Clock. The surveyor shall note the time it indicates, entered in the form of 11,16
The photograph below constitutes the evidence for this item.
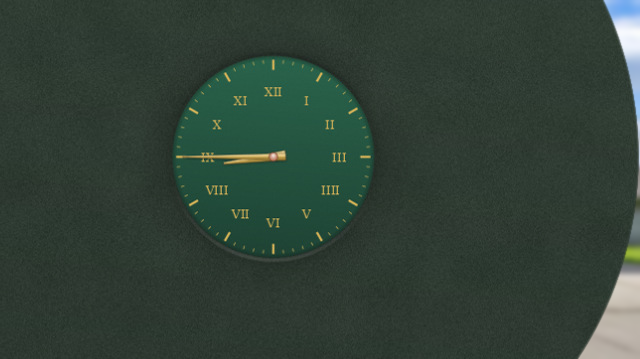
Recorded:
8,45
